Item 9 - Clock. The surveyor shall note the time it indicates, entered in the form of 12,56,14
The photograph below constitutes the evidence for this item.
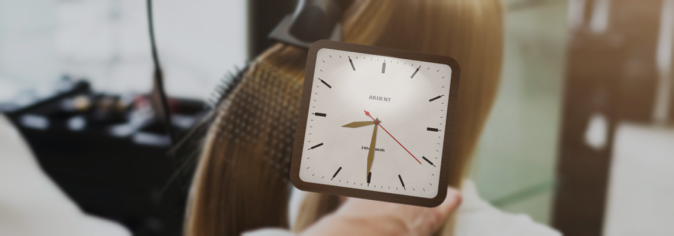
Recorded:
8,30,21
